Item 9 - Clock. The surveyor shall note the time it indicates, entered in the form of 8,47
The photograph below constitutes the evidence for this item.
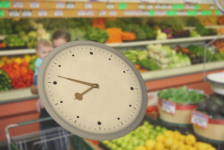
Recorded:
7,47
